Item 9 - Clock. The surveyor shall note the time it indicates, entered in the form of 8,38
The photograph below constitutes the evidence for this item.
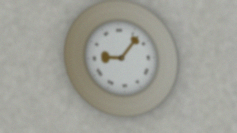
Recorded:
9,07
